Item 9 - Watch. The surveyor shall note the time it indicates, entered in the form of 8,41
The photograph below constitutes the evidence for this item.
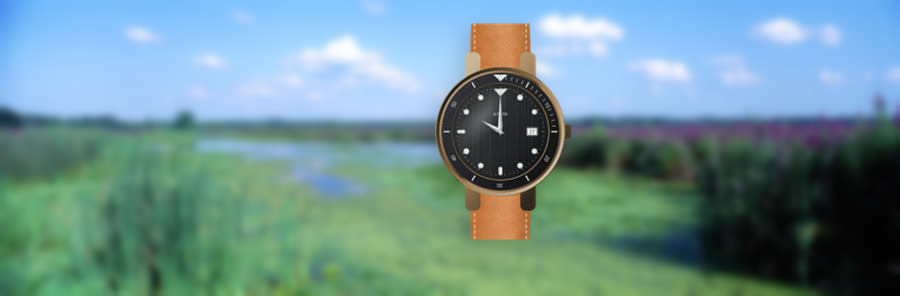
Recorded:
10,00
